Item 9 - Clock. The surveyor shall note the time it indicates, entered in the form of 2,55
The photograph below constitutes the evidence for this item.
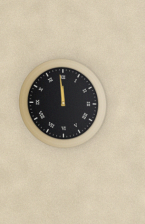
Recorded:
11,59
